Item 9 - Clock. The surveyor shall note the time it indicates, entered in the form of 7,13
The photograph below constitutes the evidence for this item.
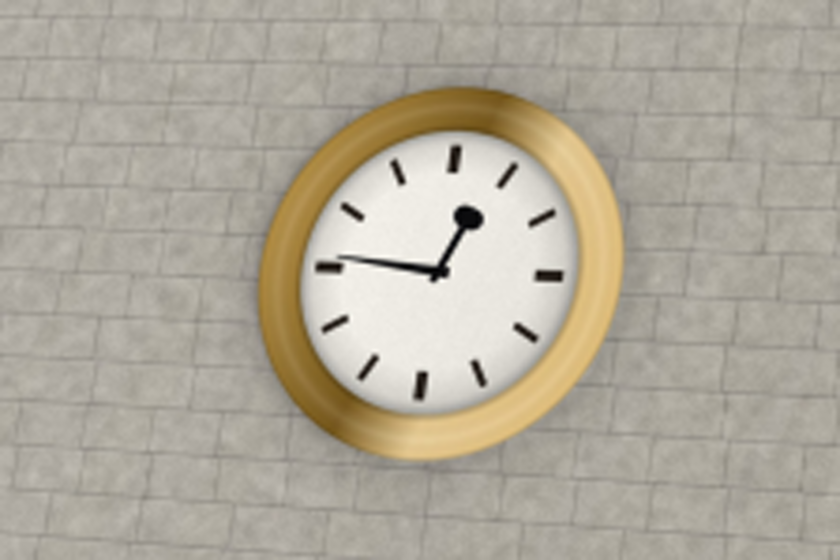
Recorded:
12,46
